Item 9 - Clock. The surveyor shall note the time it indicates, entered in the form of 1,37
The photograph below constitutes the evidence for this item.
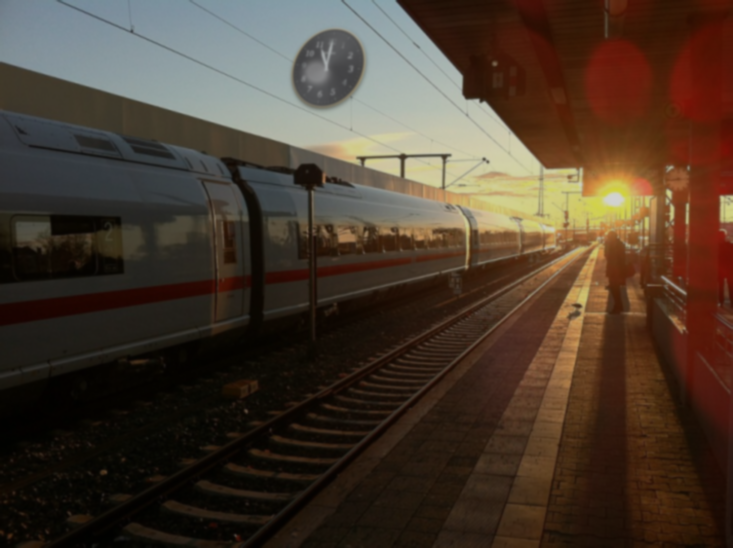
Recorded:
11,00
